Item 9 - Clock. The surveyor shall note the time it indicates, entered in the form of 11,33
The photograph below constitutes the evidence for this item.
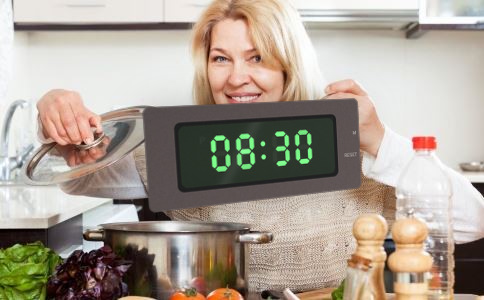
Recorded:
8,30
